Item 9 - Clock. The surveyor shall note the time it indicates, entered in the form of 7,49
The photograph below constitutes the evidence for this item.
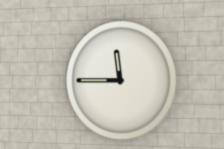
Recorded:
11,45
